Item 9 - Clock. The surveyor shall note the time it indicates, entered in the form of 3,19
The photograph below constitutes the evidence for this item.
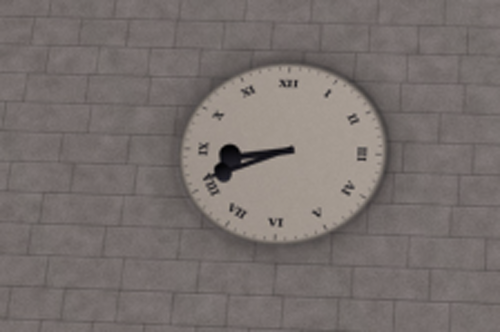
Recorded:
8,41
